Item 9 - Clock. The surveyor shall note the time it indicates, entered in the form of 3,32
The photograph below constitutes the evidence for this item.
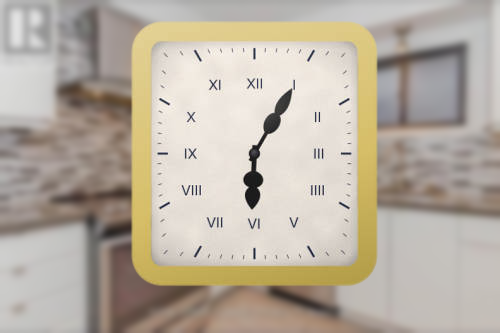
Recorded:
6,05
